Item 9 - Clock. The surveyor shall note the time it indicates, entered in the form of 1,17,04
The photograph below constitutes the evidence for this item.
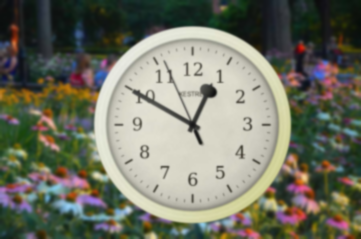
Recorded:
12,49,56
